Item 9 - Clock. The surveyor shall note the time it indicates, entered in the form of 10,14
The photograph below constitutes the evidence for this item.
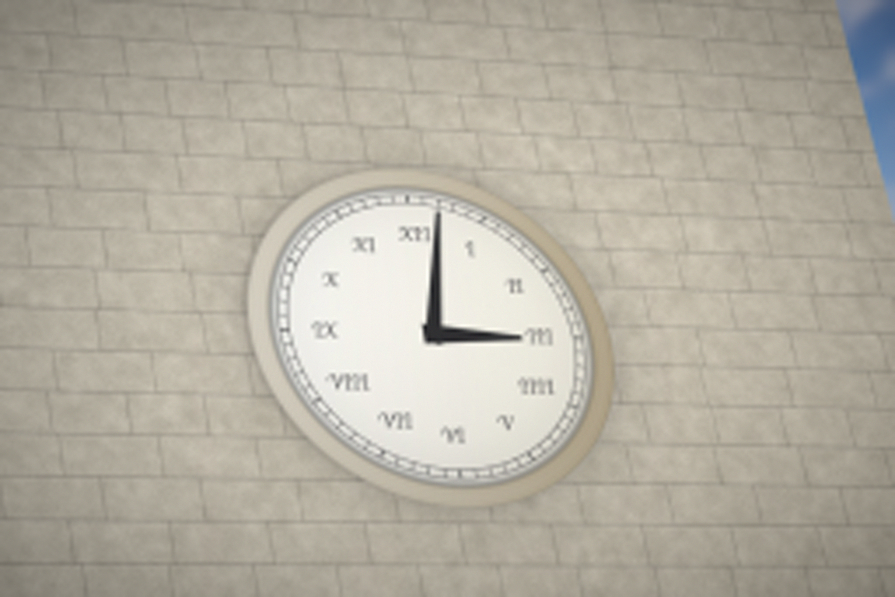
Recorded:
3,02
